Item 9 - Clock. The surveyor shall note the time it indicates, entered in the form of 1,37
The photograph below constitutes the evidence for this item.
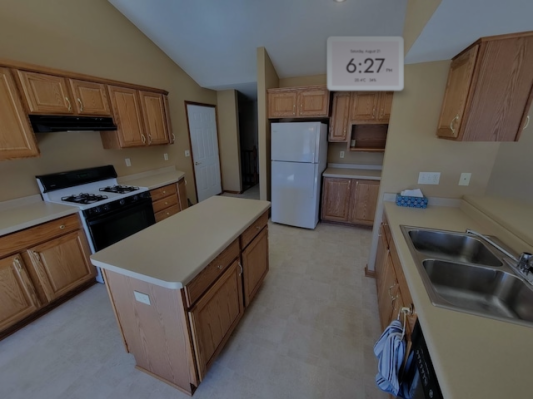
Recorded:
6,27
